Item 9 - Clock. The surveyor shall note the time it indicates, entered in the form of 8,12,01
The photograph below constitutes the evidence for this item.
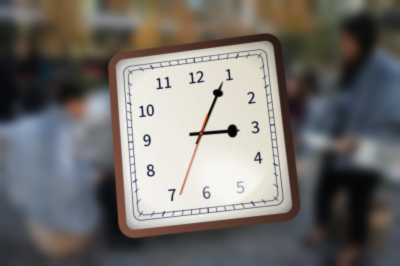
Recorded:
3,04,34
